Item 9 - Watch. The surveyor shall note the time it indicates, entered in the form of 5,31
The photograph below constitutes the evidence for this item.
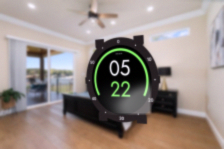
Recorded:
5,22
